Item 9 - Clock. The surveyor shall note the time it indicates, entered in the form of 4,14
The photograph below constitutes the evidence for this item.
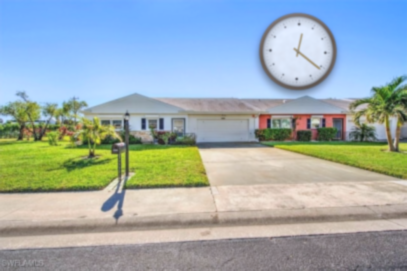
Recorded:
12,21
